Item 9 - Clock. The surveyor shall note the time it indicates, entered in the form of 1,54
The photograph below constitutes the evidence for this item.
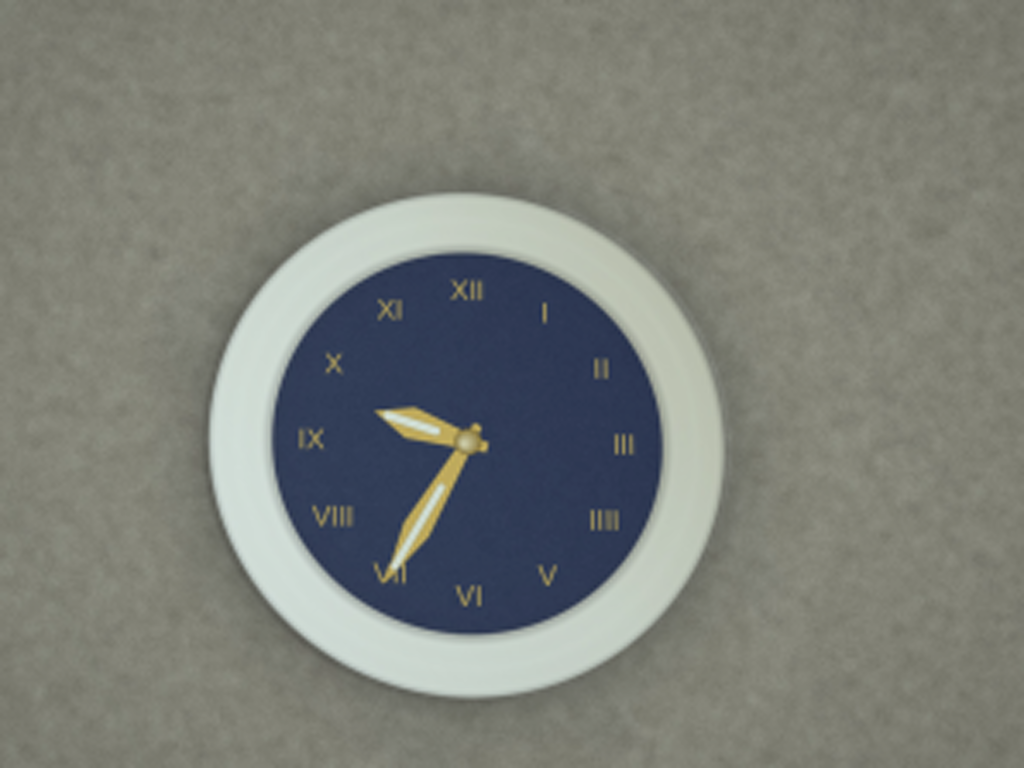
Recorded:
9,35
